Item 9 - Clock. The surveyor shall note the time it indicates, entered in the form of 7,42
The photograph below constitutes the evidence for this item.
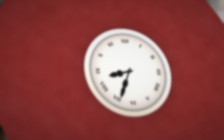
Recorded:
8,34
